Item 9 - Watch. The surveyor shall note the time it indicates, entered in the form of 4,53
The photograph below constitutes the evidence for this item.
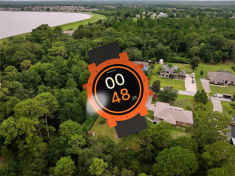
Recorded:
0,48
